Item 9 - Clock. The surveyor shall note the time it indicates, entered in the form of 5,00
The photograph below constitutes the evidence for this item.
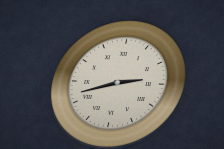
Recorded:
2,42
